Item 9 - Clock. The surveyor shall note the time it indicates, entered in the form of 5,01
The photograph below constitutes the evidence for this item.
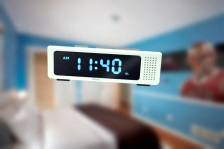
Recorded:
11,40
